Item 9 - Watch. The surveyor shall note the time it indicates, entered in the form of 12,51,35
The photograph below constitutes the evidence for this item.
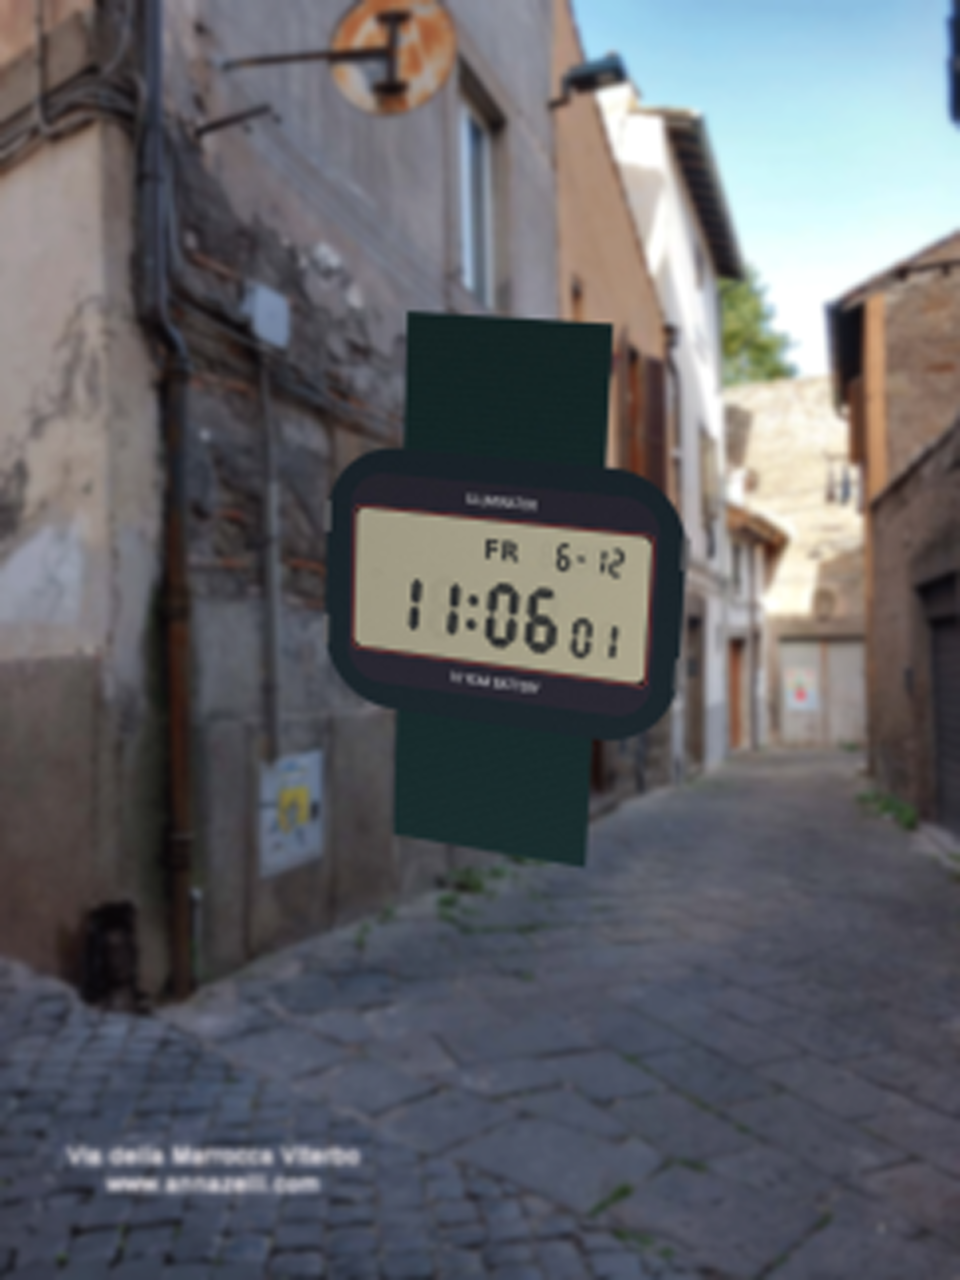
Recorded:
11,06,01
